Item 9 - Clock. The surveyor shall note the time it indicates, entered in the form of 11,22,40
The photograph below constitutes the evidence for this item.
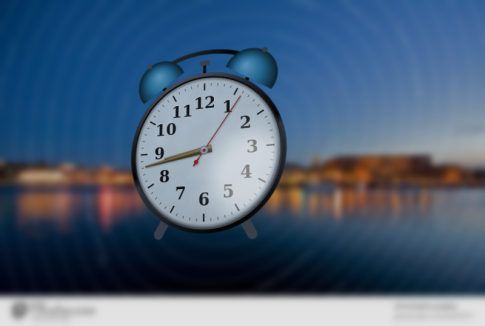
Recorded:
8,43,06
